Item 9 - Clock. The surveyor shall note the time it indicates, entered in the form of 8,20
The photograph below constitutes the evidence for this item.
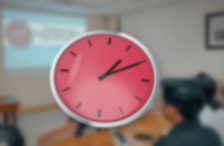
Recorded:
1,10
